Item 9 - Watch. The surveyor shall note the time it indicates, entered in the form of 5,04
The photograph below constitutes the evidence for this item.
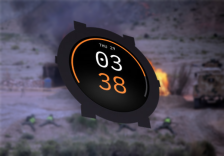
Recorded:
3,38
